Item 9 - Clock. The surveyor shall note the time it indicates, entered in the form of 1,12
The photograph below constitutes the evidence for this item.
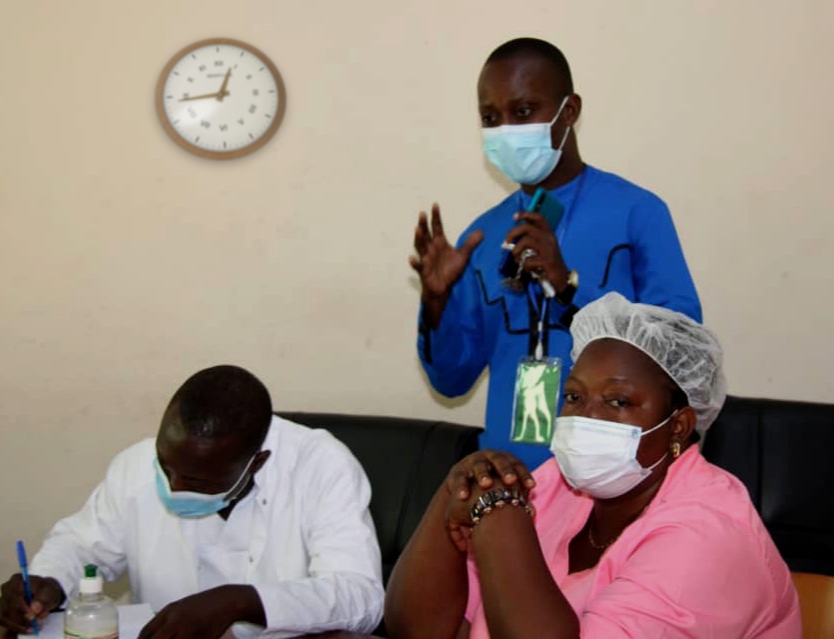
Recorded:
12,44
